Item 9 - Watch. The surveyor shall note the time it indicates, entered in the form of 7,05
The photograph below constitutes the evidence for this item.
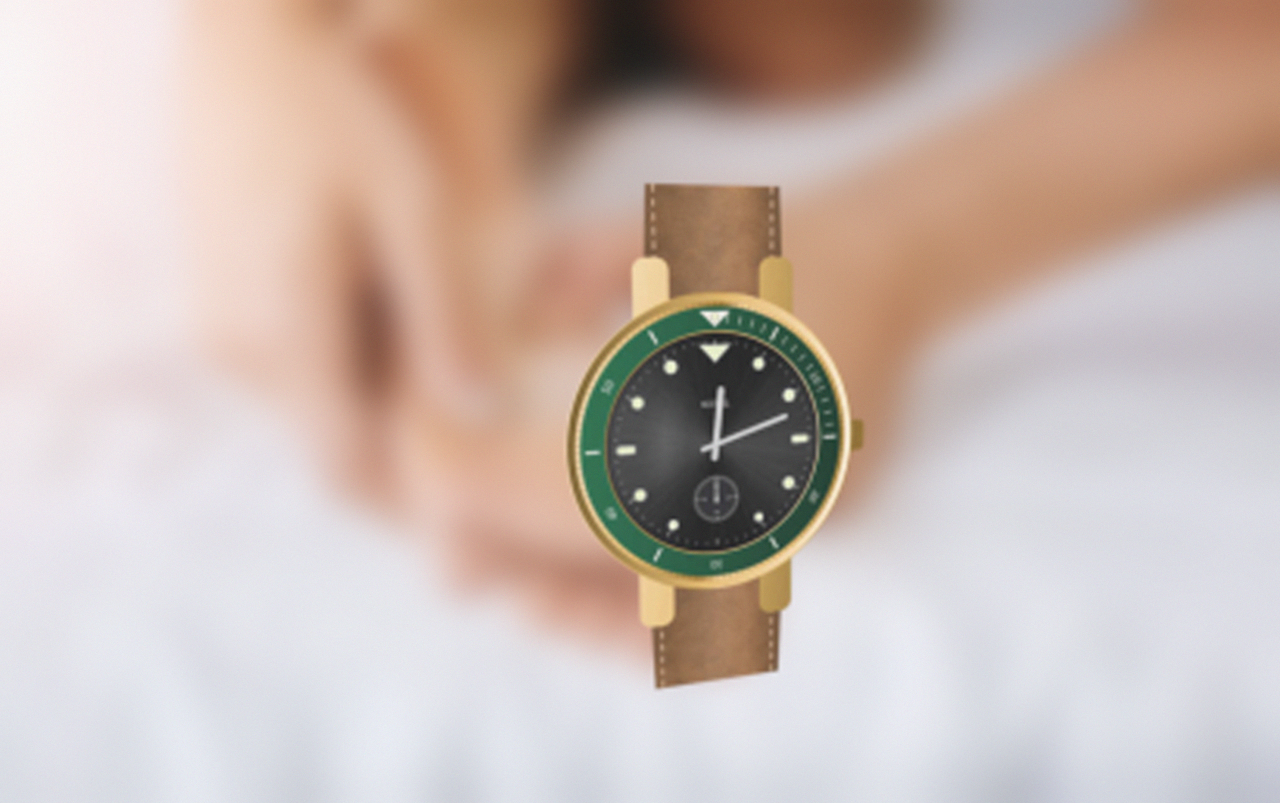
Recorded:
12,12
